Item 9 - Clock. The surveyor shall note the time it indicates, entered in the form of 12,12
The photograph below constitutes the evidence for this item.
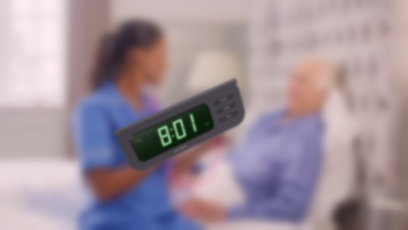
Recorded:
8,01
